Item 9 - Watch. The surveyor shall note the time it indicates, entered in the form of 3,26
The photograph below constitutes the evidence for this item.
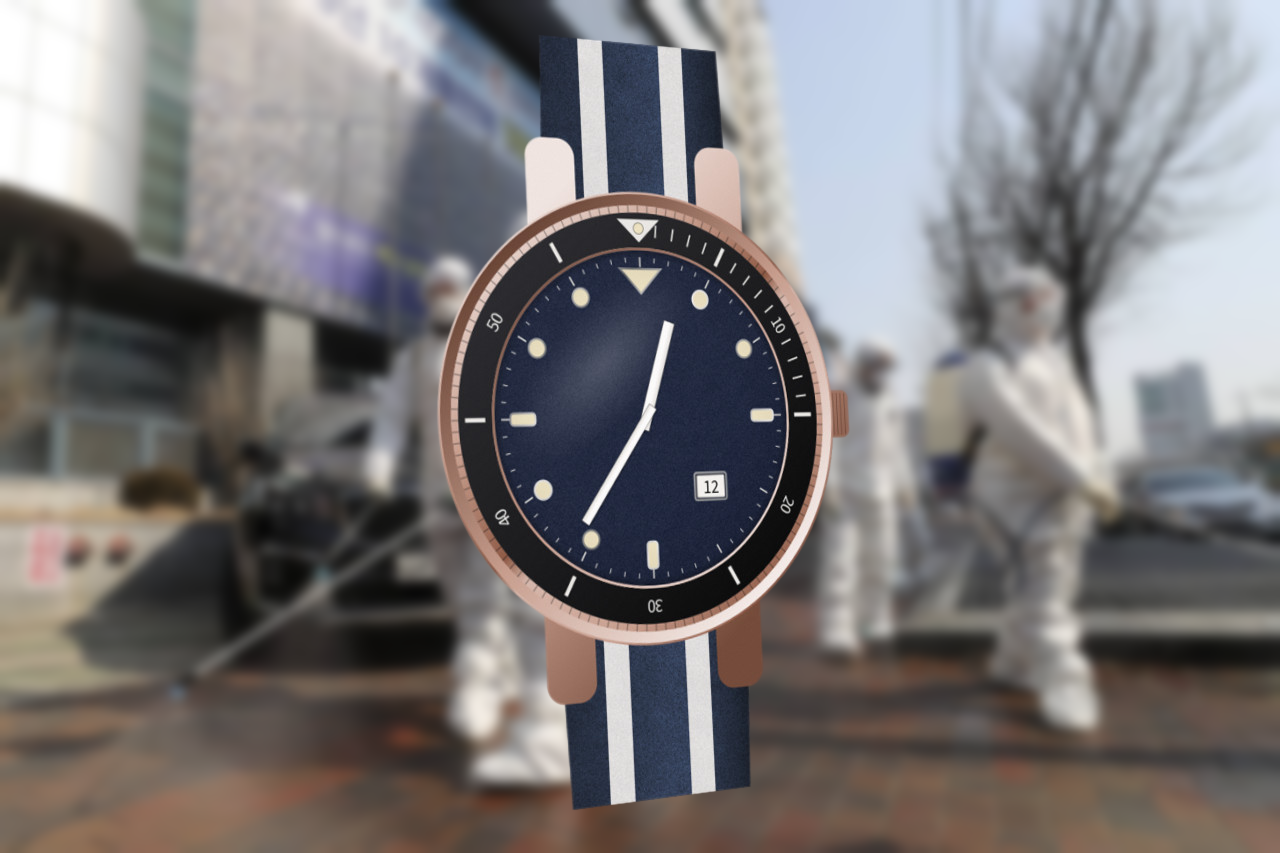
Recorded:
12,36
